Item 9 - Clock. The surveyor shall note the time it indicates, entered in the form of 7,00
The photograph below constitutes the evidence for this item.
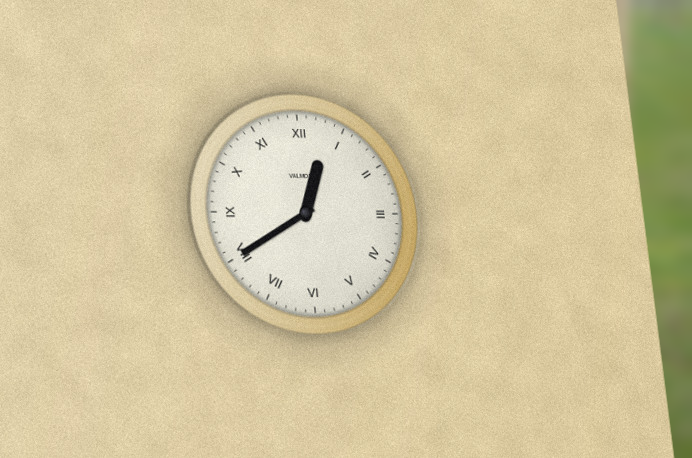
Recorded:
12,40
